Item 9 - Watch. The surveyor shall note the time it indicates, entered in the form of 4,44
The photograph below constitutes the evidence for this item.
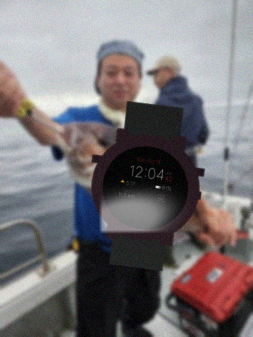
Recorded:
12,04
